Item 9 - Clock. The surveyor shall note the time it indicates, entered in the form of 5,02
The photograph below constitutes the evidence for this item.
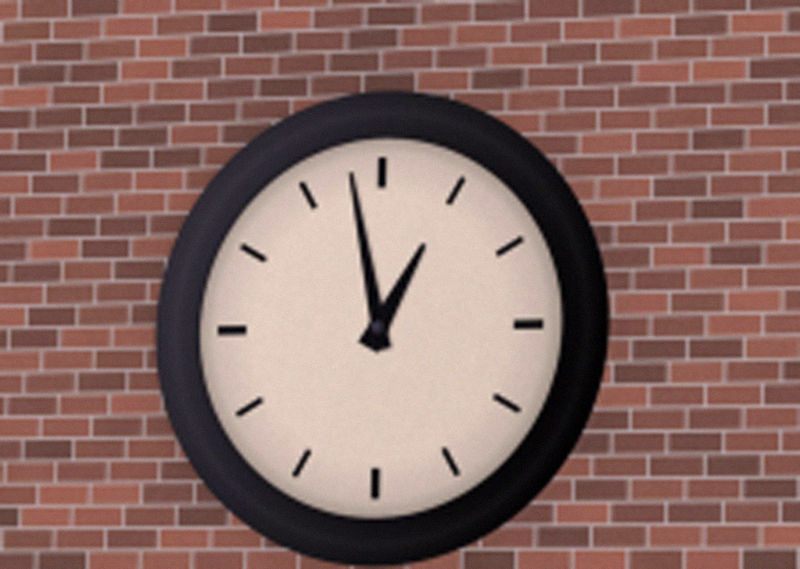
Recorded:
12,58
